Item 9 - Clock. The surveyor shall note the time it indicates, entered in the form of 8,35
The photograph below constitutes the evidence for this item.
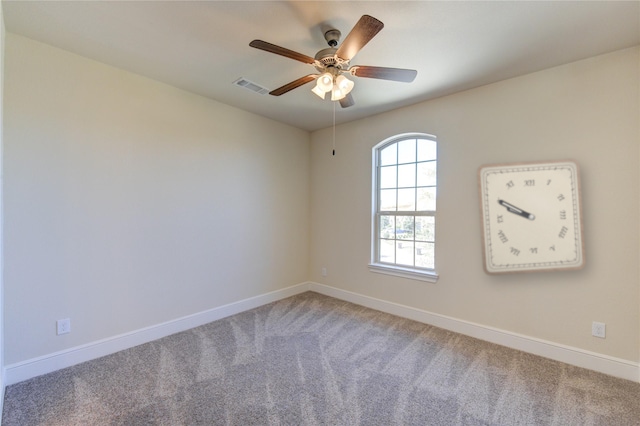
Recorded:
9,50
